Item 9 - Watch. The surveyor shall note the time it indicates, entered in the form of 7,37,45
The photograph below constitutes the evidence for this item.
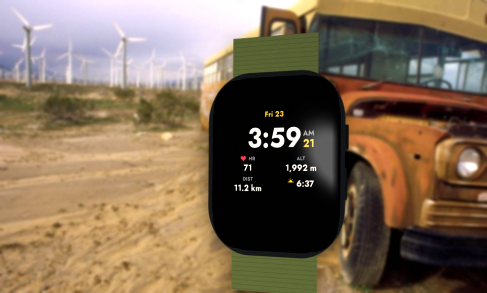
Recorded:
3,59,21
